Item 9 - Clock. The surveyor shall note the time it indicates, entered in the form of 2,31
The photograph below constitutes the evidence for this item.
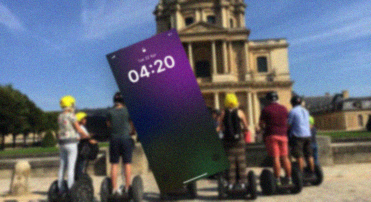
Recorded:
4,20
